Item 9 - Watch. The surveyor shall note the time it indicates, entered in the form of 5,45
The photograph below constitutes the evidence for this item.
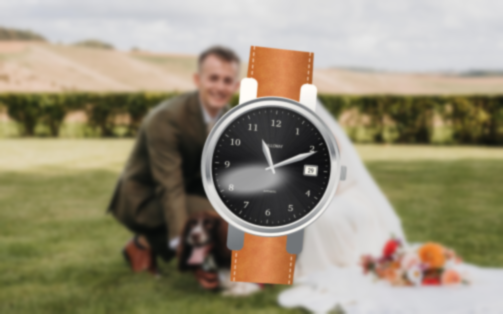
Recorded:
11,11
